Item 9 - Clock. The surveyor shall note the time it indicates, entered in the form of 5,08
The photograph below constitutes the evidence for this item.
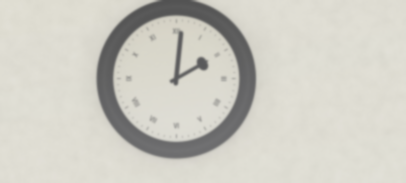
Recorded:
2,01
